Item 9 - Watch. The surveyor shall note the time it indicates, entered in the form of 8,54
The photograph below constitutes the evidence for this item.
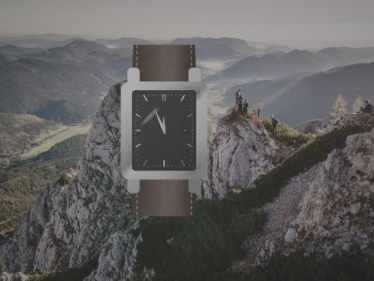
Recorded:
11,56
